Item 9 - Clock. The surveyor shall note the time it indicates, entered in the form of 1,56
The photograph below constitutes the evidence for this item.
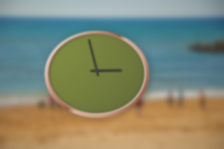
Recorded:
2,58
